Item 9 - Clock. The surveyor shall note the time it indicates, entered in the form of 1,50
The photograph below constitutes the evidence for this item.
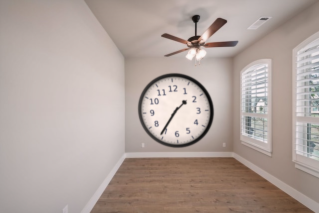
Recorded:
1,36
